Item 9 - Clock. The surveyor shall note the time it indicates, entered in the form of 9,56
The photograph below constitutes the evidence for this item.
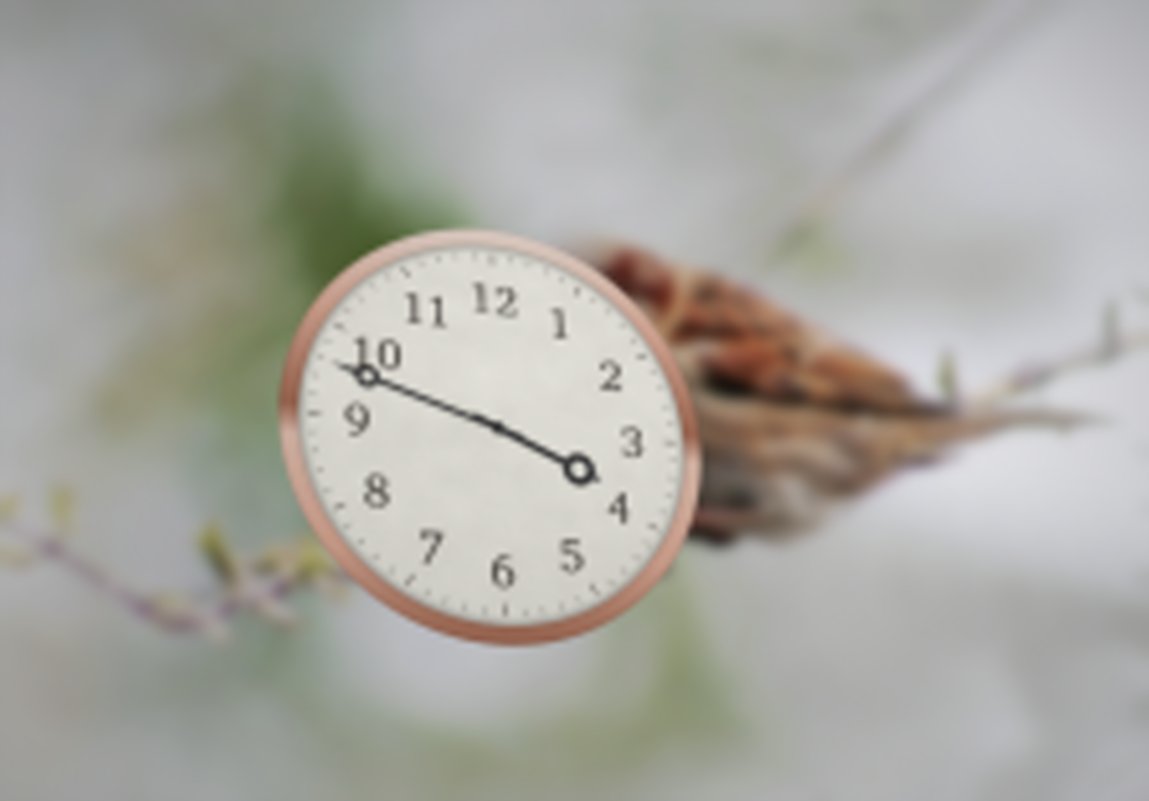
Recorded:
3,48
